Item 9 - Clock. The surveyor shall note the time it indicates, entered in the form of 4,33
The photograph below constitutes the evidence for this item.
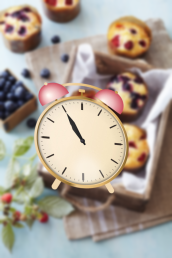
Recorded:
10,55
